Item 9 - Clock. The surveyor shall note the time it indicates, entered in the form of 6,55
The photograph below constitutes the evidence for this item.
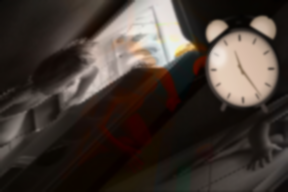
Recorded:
11,24
